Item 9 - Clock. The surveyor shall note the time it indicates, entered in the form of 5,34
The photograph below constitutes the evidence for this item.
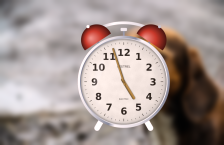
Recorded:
4,57
